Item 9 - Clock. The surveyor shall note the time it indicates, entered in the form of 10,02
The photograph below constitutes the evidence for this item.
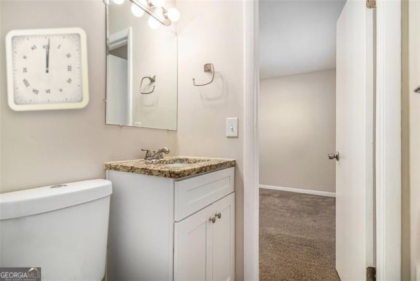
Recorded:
12,01
